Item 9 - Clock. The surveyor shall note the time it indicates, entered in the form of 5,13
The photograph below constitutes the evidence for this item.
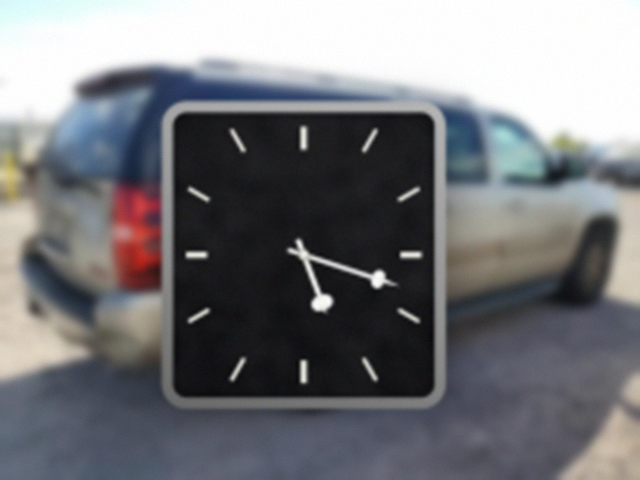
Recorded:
5,18
